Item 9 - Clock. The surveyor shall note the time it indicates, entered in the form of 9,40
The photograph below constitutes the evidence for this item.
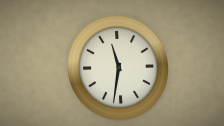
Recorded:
11,32
